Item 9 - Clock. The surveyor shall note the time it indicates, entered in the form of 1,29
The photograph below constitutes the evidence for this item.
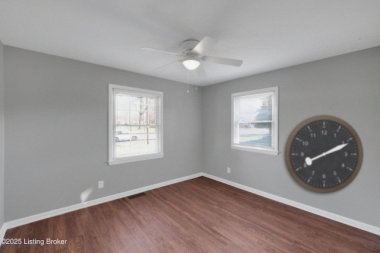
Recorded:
8,11
